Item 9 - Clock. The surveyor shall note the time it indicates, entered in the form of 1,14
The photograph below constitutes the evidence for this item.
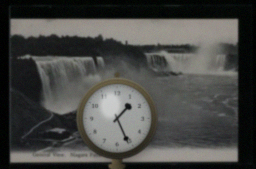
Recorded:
1,26
